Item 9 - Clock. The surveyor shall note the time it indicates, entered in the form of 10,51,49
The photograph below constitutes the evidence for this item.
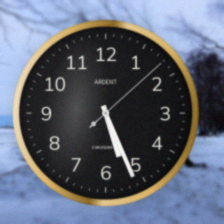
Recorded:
5,26,08
